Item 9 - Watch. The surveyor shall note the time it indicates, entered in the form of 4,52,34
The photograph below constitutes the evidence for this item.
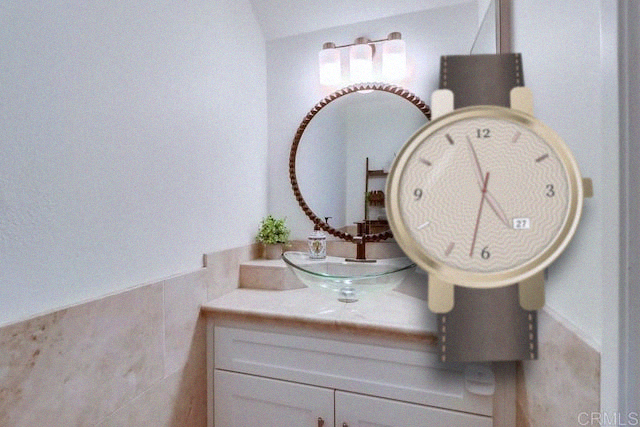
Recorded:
4,57,32
